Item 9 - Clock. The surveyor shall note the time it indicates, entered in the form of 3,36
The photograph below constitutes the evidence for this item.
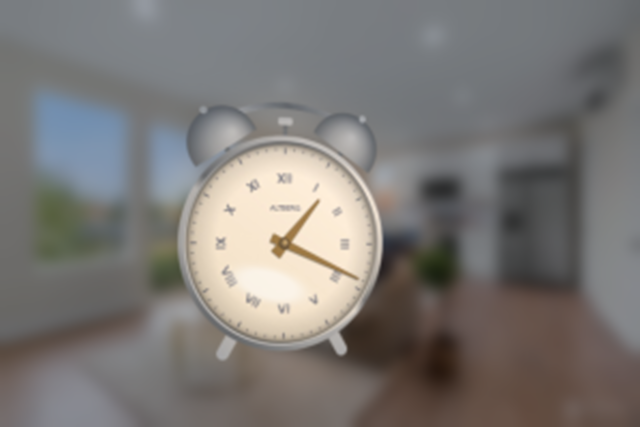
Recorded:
1,19
